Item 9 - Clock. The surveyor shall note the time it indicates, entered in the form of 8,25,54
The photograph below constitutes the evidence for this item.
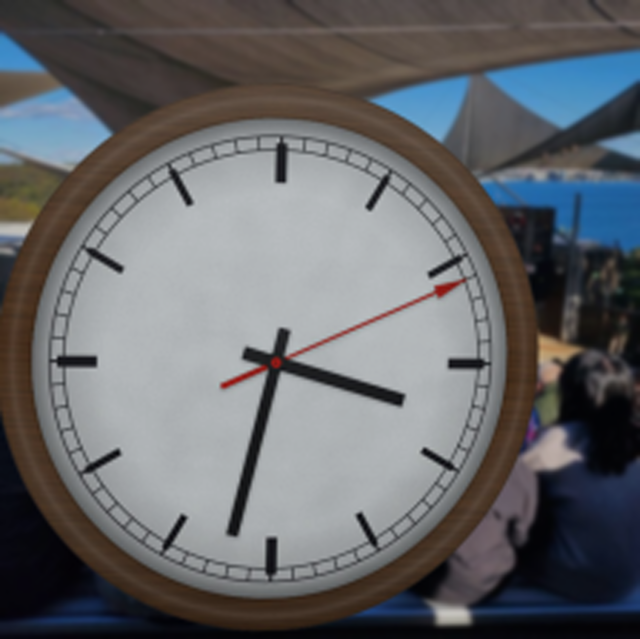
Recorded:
3,32,11
